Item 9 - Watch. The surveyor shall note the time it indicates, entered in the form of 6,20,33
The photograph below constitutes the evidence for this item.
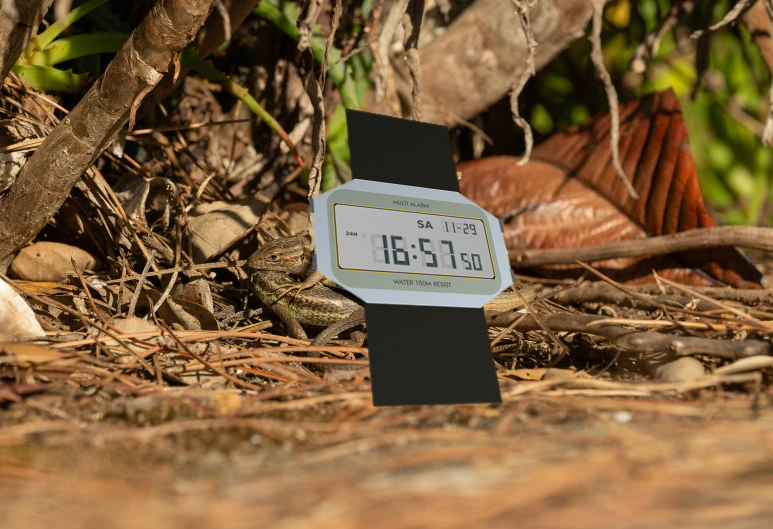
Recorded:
16,57,50
